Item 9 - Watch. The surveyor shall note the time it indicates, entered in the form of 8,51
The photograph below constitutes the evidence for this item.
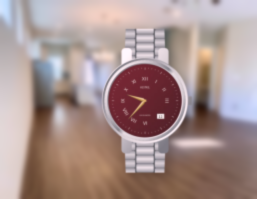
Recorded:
9,37
